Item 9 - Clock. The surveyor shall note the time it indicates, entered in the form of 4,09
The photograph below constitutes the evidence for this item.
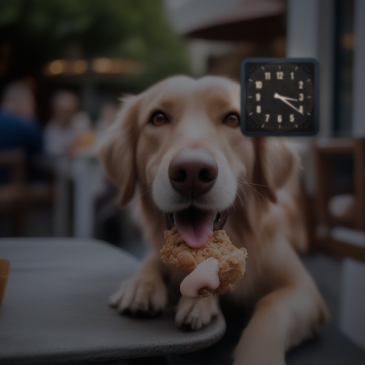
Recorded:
3,21
